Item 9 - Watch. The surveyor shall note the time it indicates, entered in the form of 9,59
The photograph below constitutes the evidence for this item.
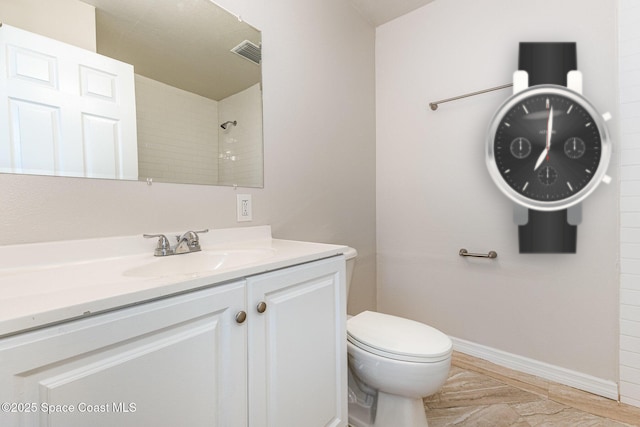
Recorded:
7,01
